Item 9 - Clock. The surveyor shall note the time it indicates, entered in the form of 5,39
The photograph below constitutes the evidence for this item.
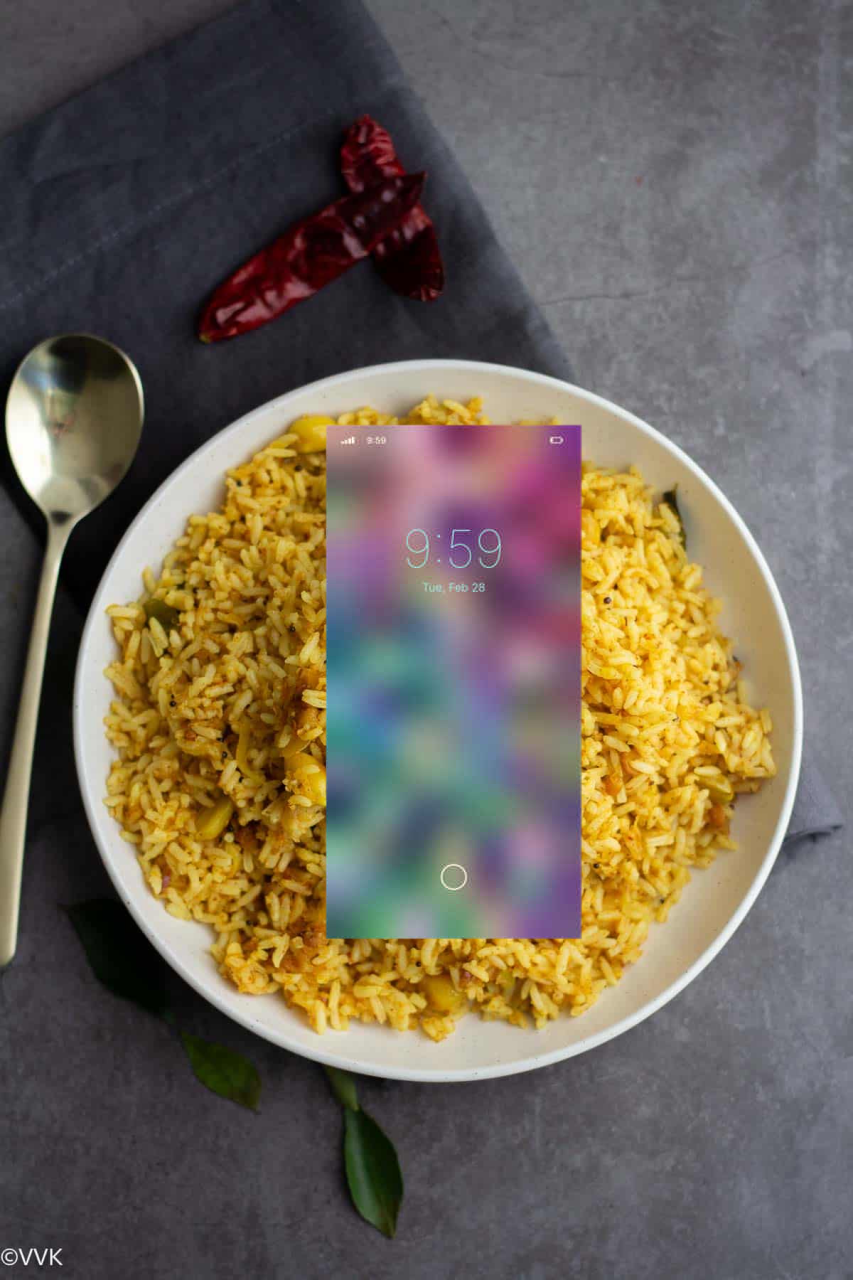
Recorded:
9,59
